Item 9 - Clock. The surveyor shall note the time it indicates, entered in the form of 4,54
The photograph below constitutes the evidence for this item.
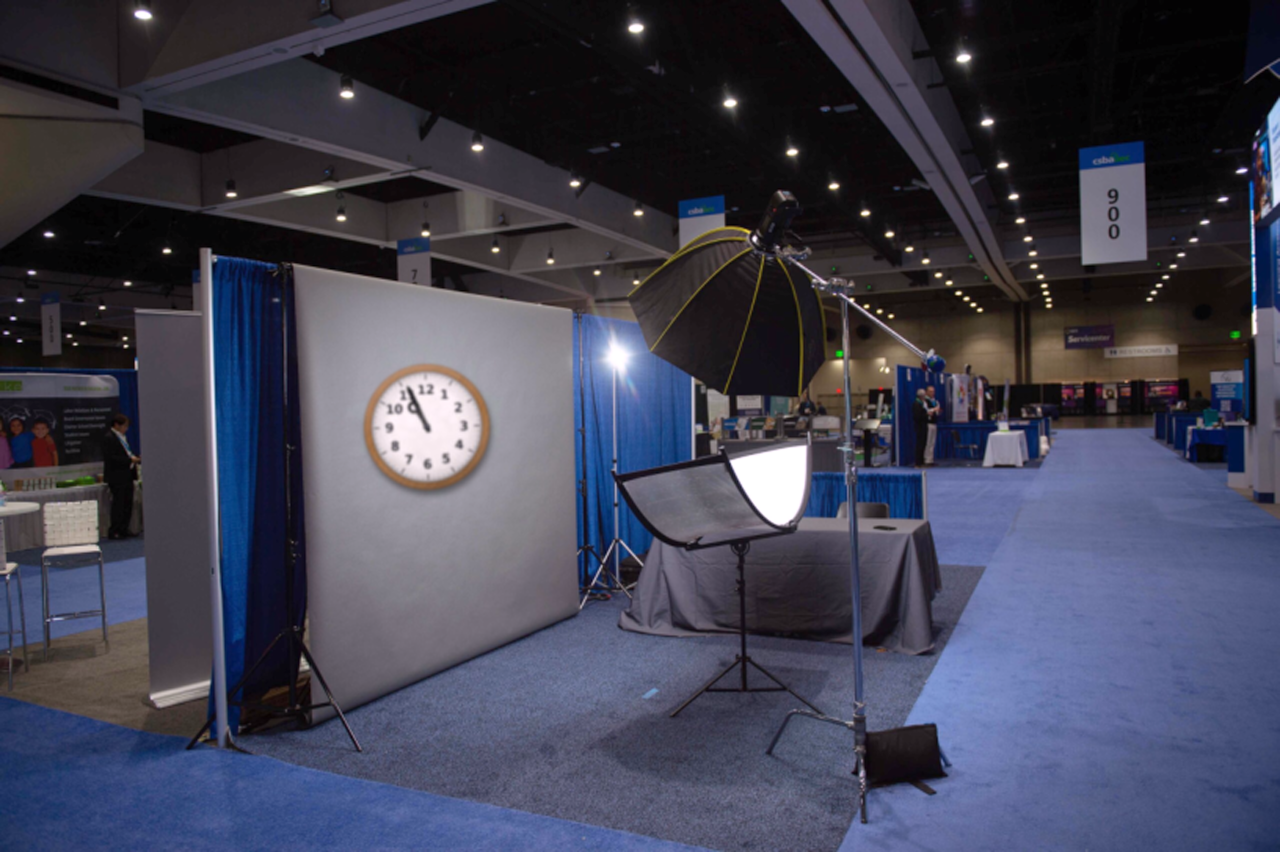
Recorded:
10,56
